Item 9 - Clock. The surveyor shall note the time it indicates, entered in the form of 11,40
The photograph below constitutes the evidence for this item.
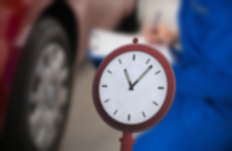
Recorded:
11,07
